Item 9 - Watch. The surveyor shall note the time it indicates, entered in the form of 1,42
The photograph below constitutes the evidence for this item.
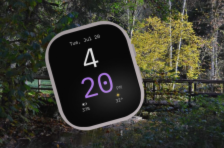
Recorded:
4,20
